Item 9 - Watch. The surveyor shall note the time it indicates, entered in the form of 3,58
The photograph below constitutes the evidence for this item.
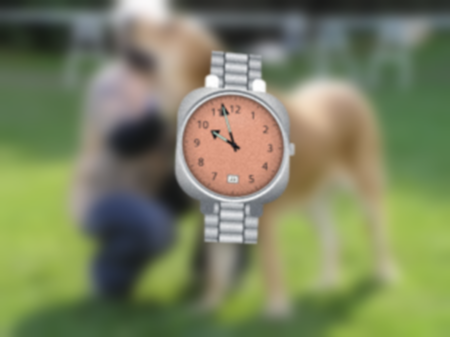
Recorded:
9,57
